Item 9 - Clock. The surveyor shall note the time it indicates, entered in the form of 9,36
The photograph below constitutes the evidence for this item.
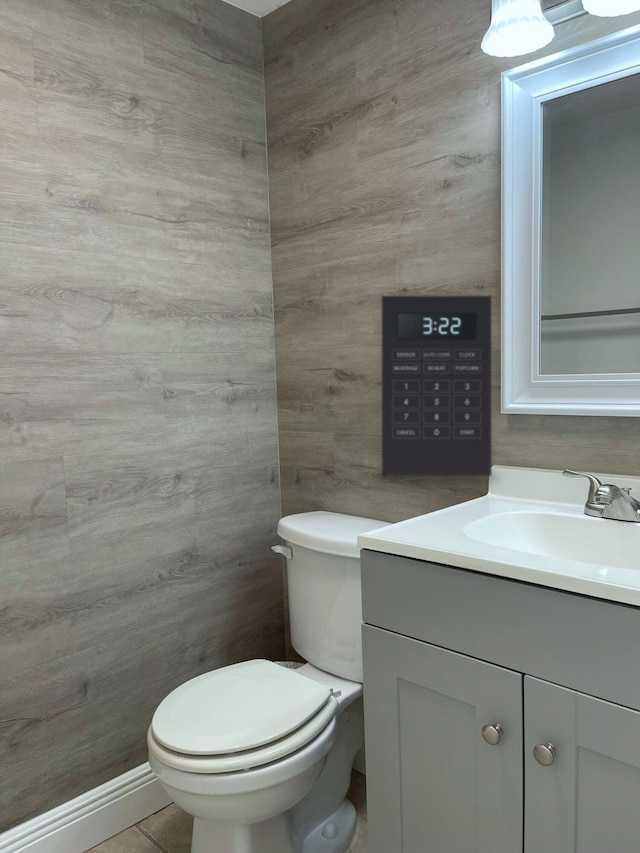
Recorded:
3,22
